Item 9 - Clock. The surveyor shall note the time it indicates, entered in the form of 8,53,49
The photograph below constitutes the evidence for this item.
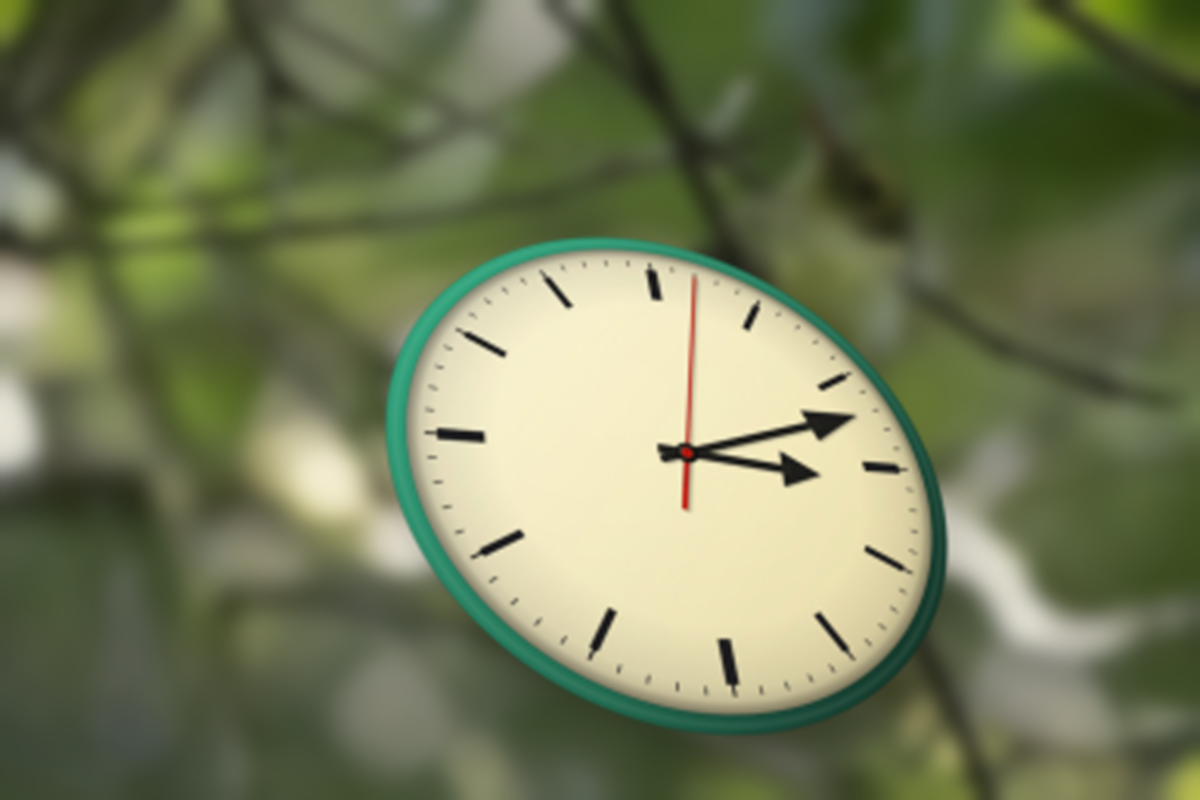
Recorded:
3,12,02
